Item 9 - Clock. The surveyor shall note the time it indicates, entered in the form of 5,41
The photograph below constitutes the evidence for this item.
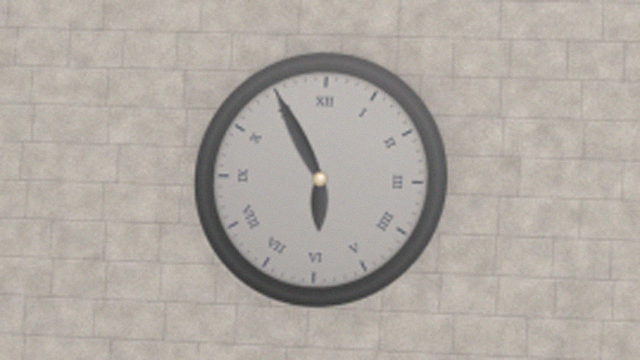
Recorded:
5,55
